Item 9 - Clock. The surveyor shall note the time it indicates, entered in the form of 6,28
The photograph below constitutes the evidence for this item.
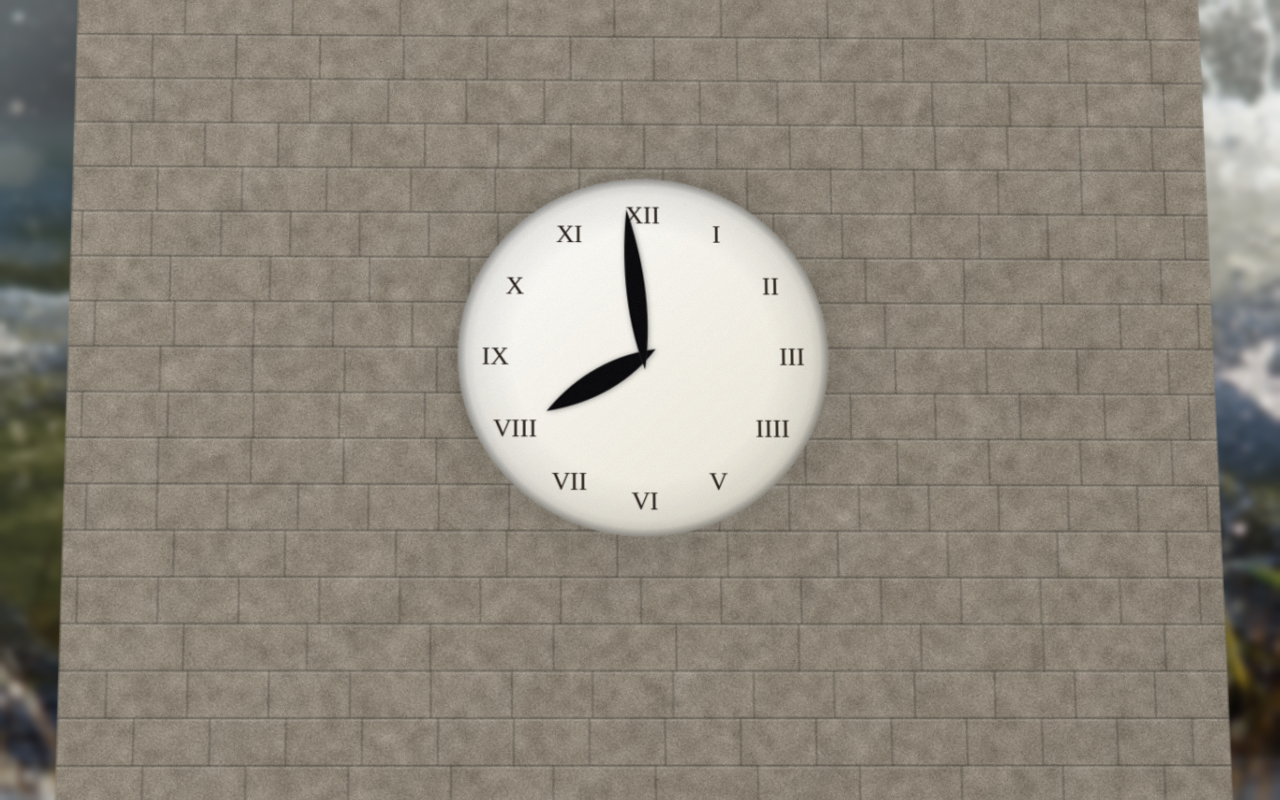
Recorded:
7,59
